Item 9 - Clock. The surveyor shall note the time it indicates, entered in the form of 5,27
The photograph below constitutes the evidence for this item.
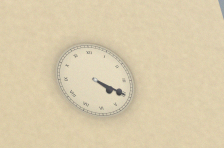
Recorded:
4,20
